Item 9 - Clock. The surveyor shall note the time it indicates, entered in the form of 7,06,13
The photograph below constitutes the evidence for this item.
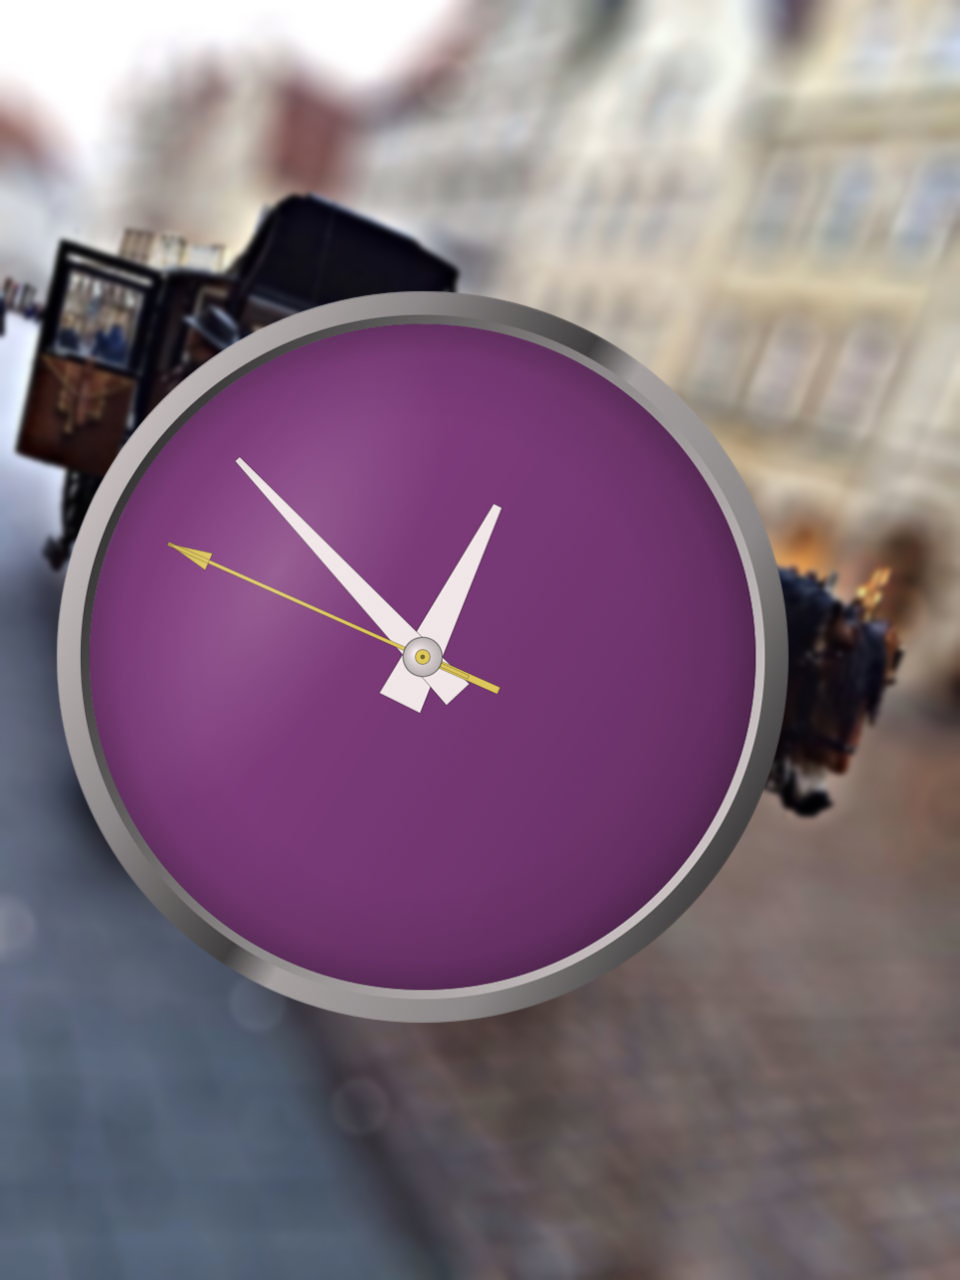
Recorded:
12,52,49
